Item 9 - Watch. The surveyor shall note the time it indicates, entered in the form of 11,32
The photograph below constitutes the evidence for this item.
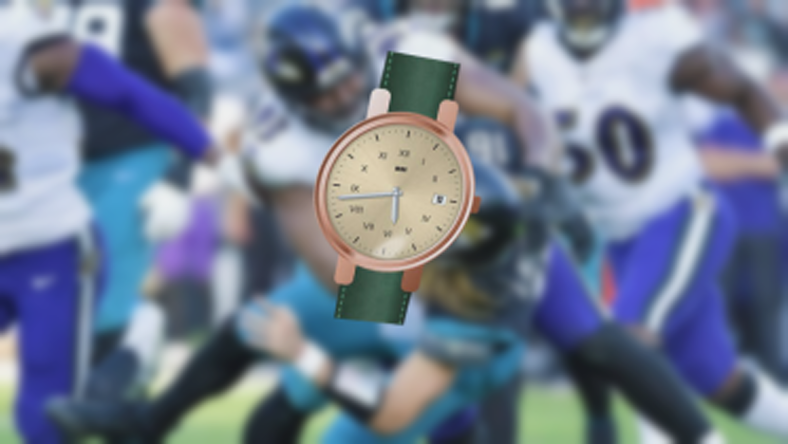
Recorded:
5,43
